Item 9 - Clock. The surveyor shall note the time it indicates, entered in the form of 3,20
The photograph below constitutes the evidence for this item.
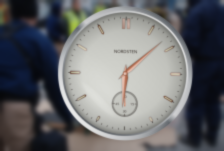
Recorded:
6,08
